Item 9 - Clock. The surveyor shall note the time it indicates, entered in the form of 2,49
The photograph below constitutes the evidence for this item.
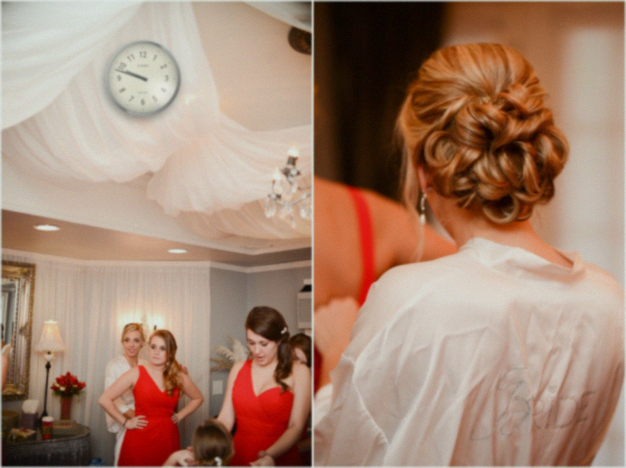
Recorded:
9,48
